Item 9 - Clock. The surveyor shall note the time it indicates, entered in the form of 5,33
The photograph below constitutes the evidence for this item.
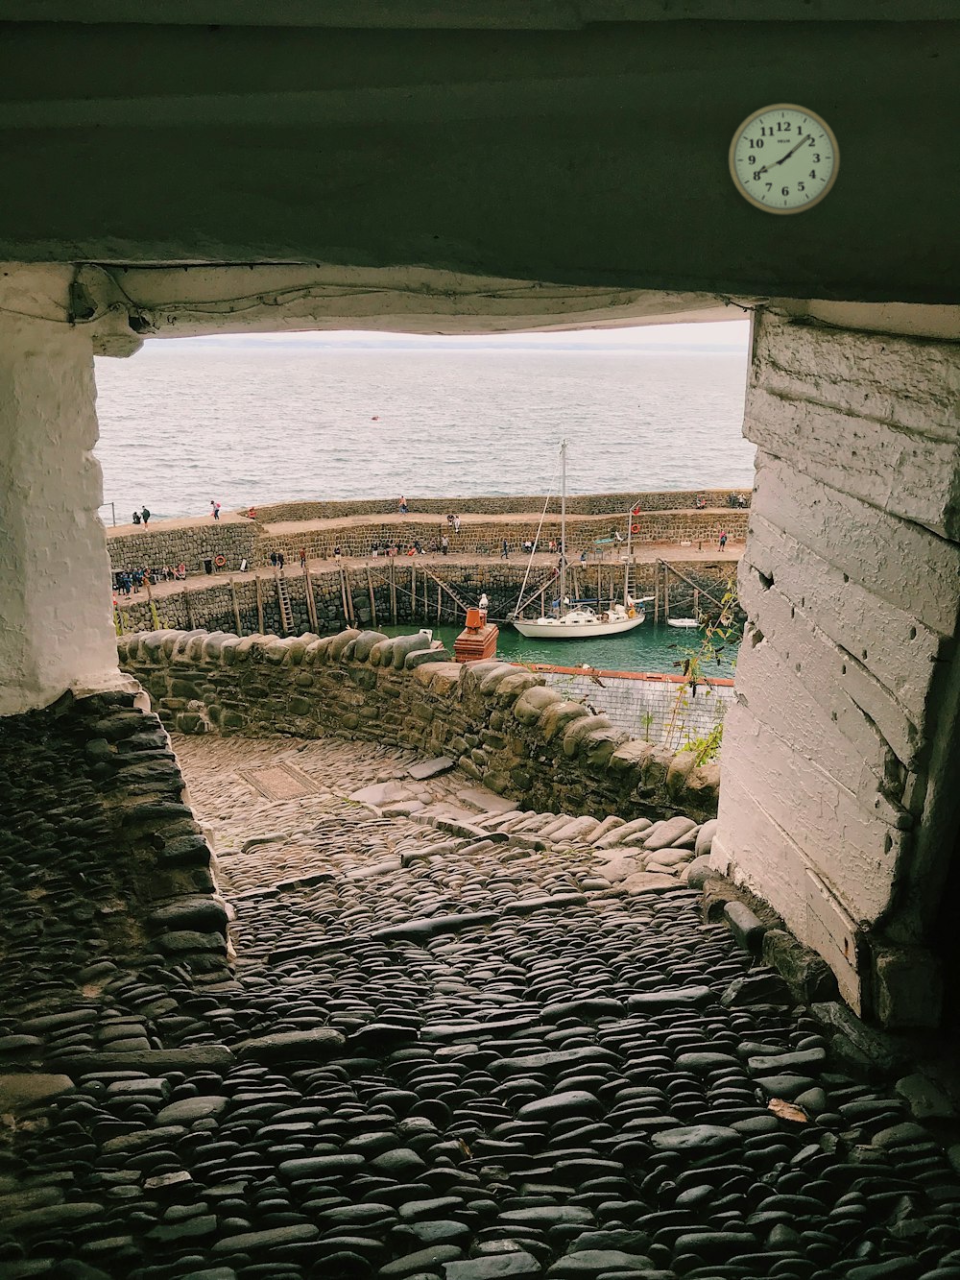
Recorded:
8,08
